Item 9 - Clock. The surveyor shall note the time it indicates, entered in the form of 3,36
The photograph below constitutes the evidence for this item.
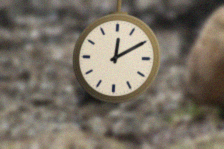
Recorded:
12,10
